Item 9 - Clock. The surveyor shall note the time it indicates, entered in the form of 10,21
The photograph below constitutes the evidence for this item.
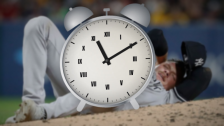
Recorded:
11,10
